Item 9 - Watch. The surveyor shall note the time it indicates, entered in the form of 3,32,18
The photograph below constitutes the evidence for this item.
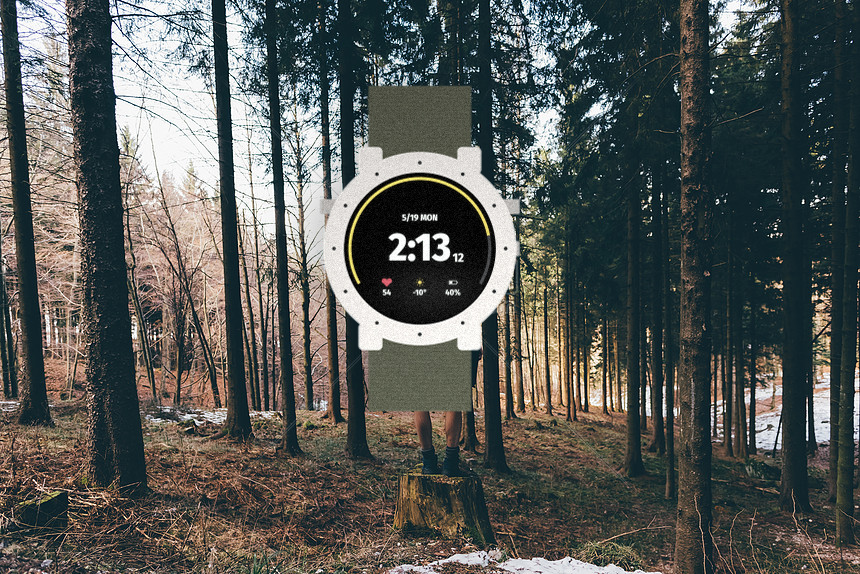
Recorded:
2,13,12
